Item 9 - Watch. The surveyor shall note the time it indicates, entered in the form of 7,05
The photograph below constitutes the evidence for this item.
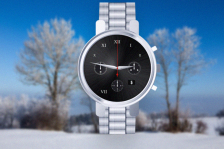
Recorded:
2,47
